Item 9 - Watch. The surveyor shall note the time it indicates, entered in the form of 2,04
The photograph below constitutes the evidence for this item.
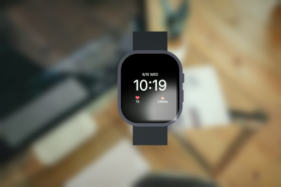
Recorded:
10,19
